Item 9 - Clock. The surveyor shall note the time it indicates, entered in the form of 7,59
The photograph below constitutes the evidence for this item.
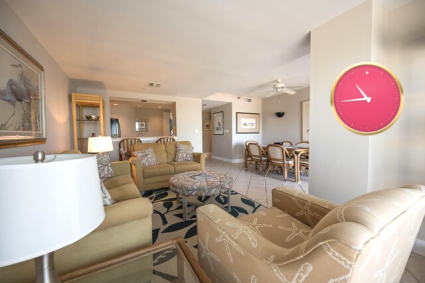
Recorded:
10,44
